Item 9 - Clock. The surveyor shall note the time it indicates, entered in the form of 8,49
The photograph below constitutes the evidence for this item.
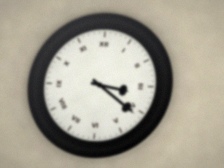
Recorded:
3,21
